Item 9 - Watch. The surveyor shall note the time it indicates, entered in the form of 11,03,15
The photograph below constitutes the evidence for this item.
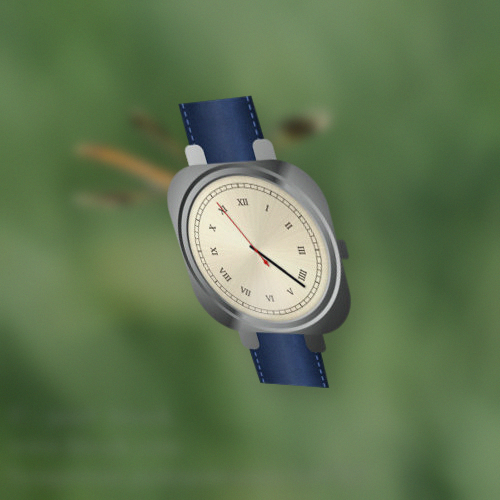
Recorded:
4,21,55
